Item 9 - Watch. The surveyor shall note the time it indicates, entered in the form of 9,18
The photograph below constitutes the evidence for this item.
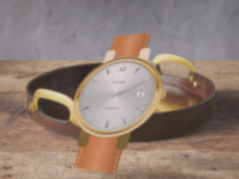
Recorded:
2,10
